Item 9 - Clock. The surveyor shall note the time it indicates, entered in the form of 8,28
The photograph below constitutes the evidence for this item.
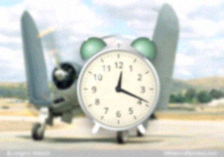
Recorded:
12,19
